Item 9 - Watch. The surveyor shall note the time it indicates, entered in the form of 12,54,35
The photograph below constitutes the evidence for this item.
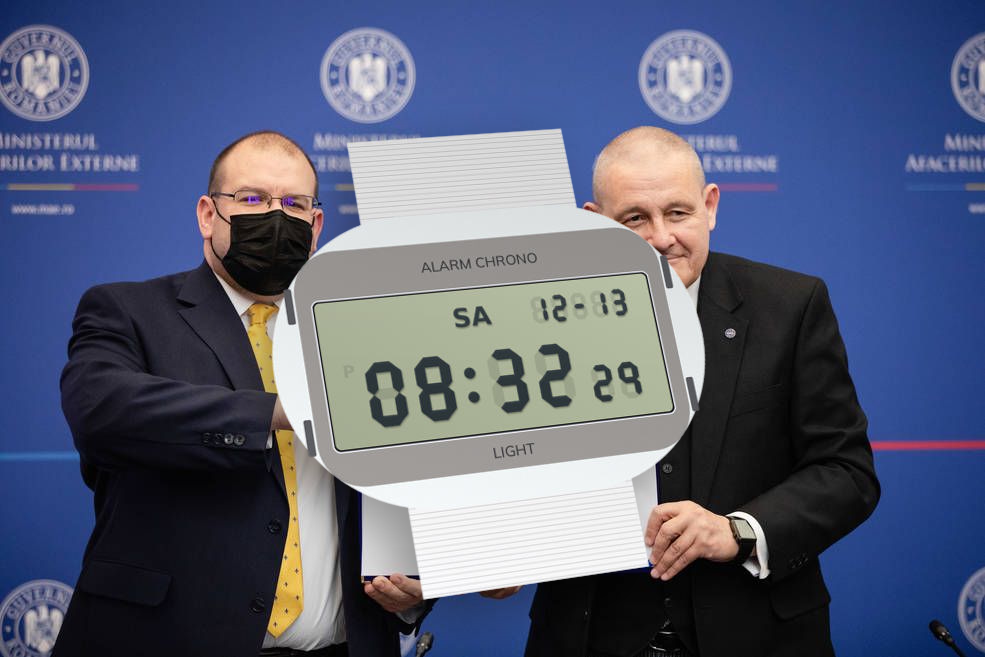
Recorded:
8,32,29
